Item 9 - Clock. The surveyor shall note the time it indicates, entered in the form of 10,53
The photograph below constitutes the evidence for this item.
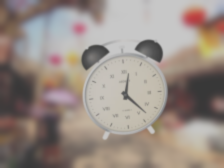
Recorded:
12,23
